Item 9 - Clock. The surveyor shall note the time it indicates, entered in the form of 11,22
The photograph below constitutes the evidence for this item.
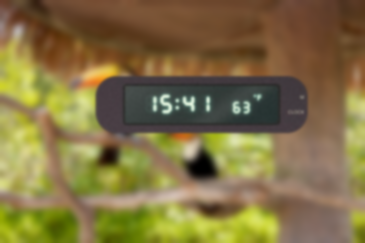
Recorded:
15,41
